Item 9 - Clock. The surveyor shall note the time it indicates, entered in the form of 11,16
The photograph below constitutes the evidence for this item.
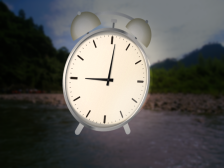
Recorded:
9,01
